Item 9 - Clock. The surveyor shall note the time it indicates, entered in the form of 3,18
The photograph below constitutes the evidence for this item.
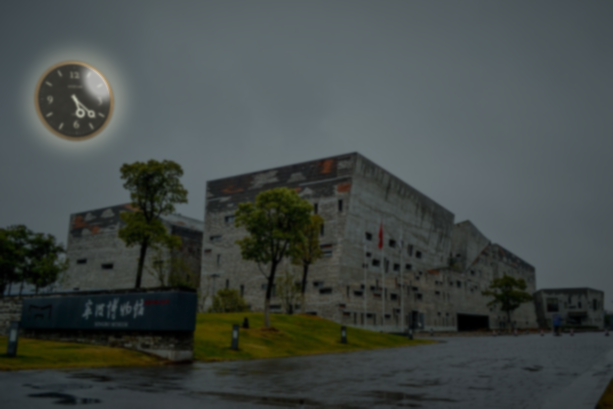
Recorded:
5,22
